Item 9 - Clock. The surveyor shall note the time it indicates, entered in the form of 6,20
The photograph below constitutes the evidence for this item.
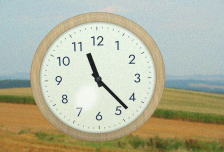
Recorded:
11,23
